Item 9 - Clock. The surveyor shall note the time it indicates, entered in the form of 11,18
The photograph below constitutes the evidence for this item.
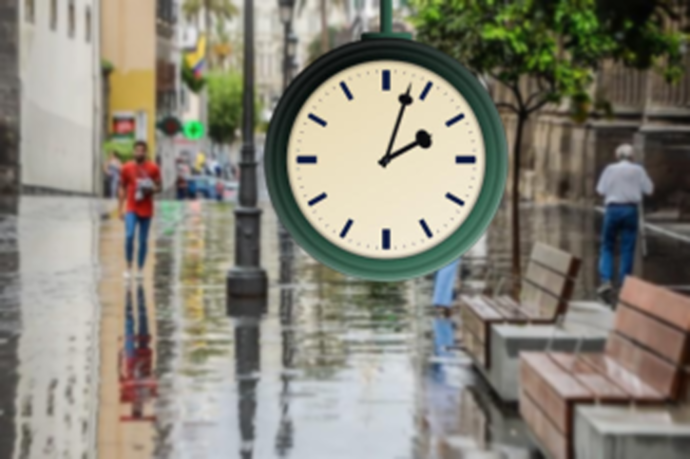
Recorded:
2,03
